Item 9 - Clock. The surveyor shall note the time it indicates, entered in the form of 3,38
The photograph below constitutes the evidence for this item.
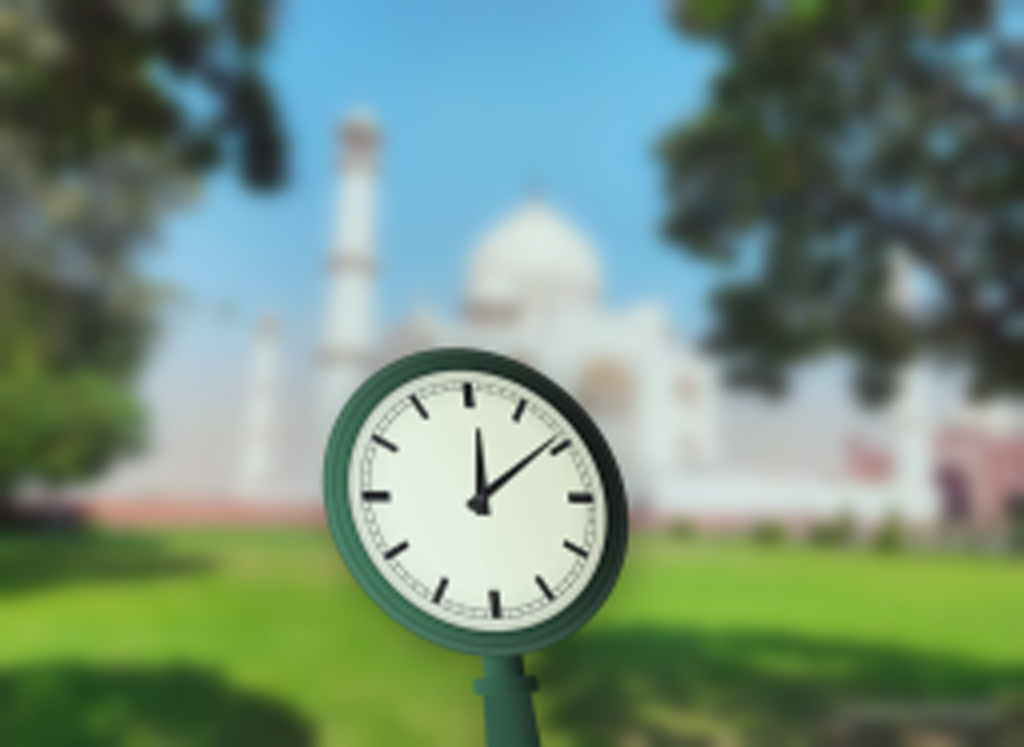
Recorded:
12,09
